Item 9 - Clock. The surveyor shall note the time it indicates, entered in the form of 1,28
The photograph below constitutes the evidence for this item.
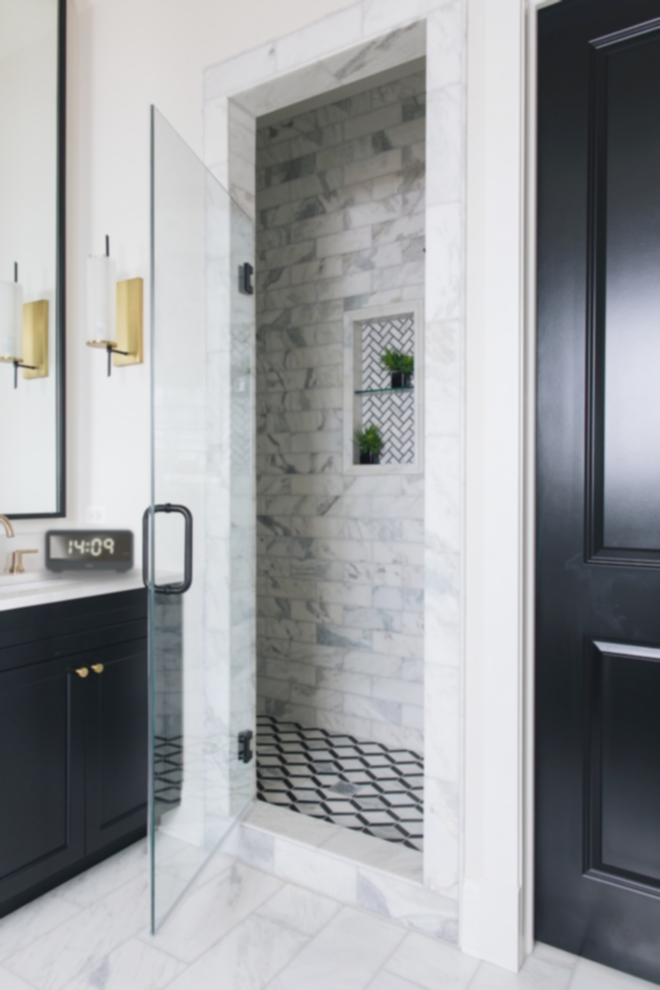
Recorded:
14,09
